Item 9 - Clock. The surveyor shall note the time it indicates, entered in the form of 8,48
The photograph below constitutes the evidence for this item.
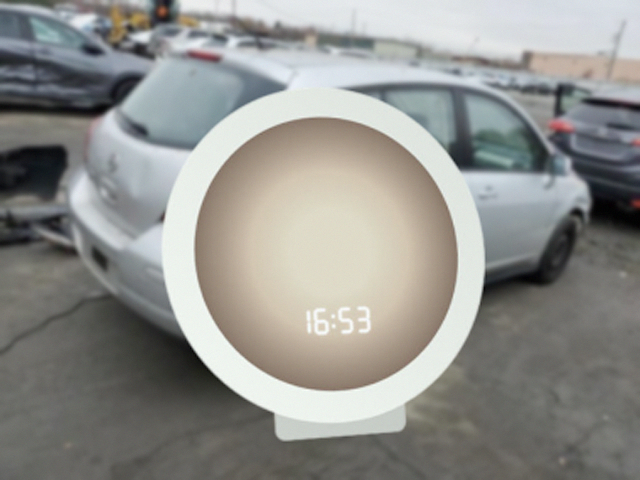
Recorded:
16,53
